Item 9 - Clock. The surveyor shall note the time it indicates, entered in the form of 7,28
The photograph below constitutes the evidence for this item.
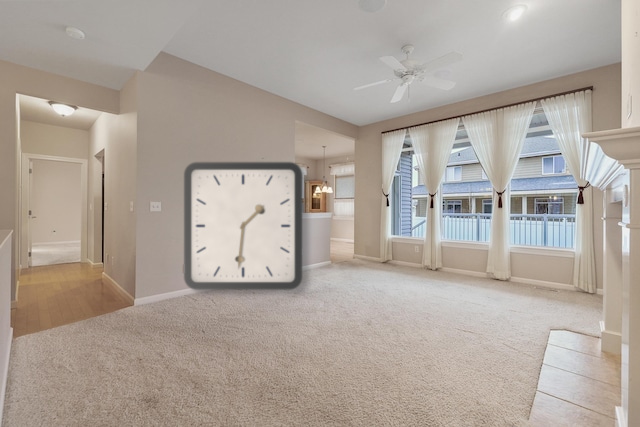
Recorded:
1,31
